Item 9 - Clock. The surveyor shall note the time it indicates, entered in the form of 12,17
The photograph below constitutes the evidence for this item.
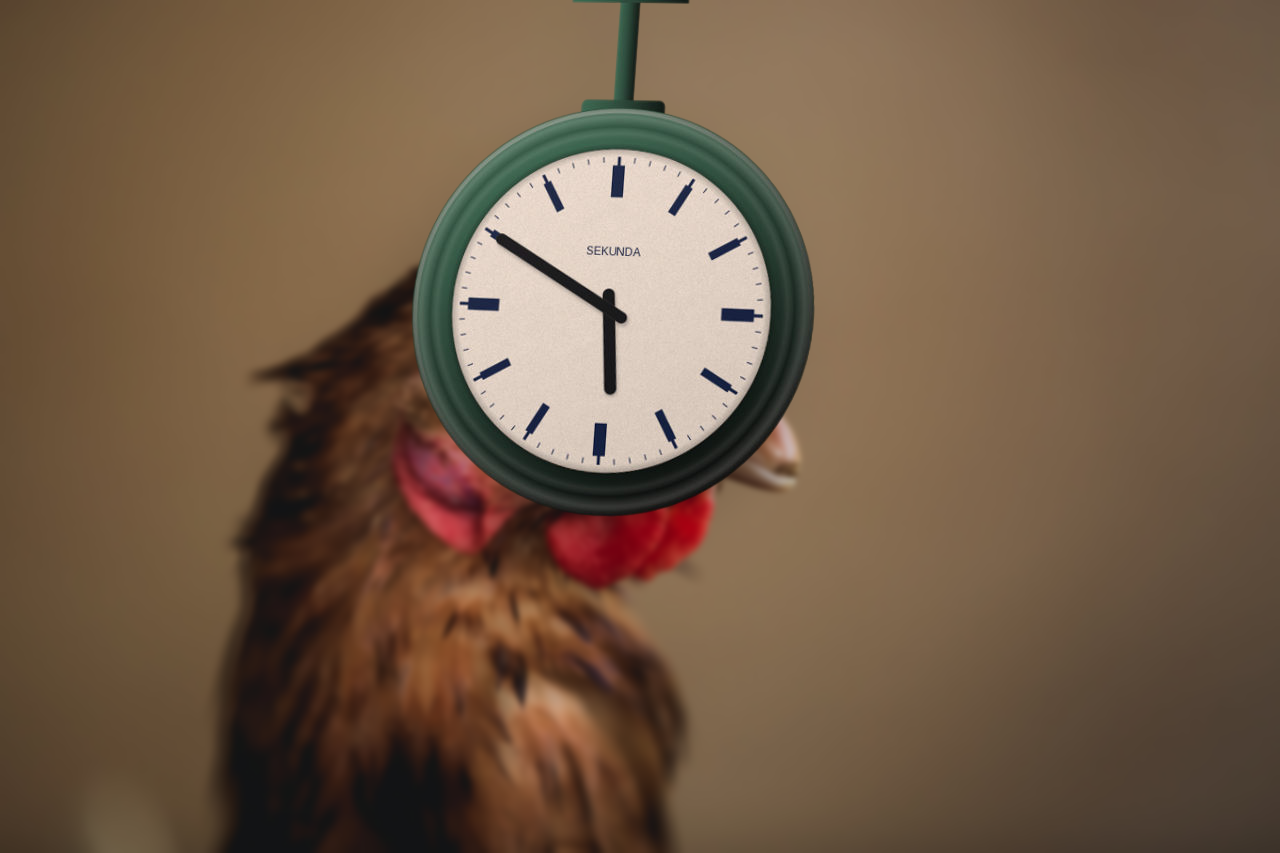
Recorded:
5,50
